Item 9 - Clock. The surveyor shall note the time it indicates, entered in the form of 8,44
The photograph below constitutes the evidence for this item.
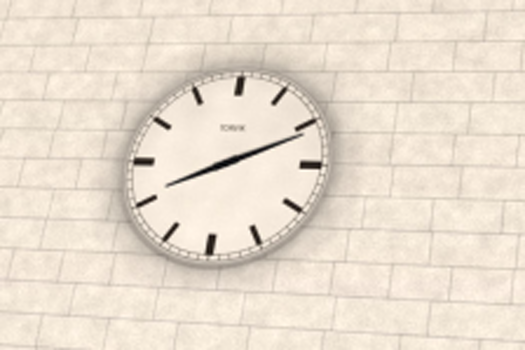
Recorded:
8,11
